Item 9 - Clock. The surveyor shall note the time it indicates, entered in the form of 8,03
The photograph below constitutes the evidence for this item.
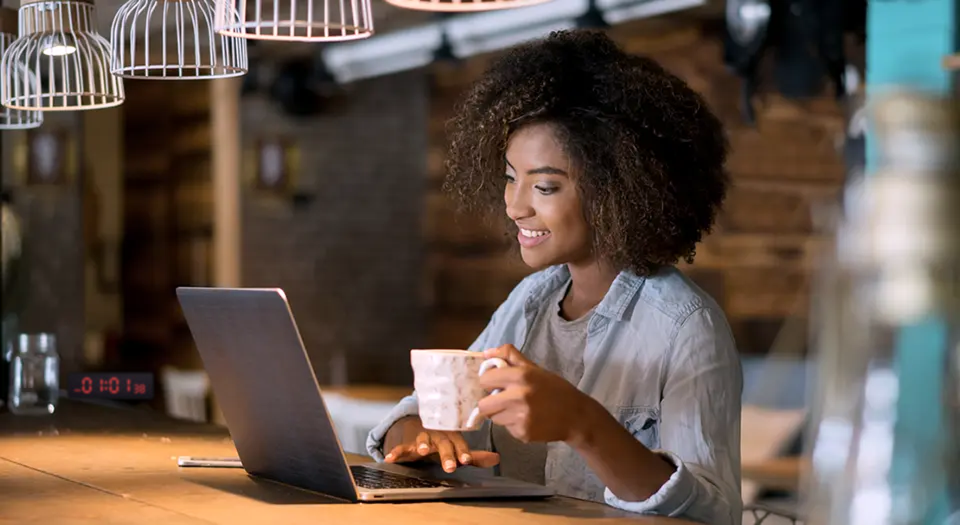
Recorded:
1,01
